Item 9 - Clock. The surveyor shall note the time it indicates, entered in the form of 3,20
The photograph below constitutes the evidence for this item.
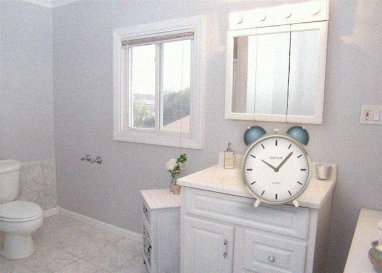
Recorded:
10,07
